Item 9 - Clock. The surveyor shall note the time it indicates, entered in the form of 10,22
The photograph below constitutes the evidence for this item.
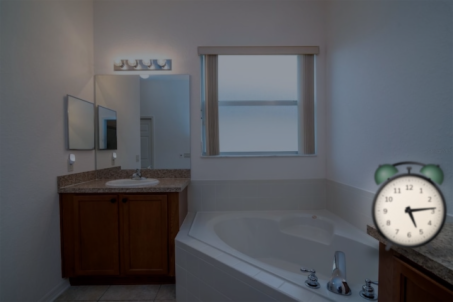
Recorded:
5,14
